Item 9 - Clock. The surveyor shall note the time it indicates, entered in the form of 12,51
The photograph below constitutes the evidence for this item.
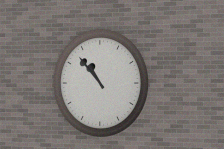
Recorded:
10,53
